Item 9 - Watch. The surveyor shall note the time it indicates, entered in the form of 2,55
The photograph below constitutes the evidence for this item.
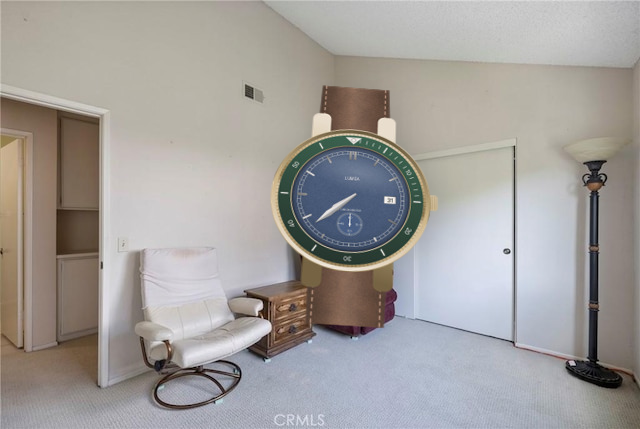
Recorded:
7,38
